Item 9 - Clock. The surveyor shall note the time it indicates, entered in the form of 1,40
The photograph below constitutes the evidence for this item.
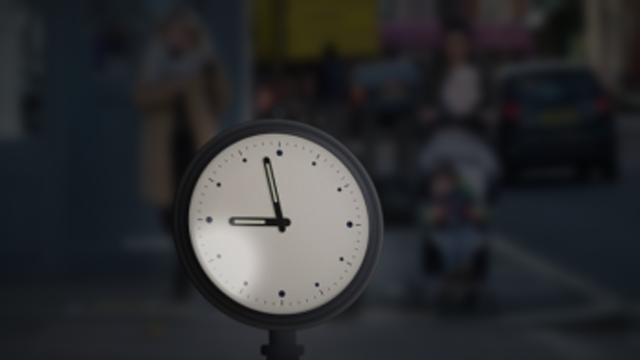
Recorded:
8,58
